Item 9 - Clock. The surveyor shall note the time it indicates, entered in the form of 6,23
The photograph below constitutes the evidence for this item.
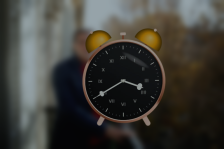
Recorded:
3,40
